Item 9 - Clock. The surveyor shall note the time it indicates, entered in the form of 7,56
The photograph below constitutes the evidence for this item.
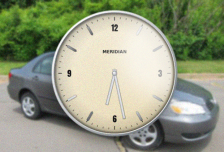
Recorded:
6,28
